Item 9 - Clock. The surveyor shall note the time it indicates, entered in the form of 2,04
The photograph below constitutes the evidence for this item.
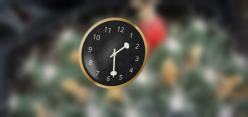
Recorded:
1,28
